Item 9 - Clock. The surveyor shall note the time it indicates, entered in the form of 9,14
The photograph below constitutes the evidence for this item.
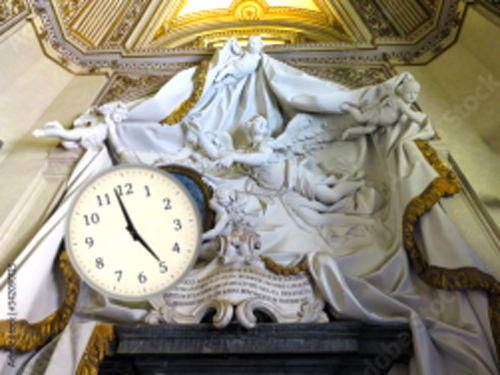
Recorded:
4,58
